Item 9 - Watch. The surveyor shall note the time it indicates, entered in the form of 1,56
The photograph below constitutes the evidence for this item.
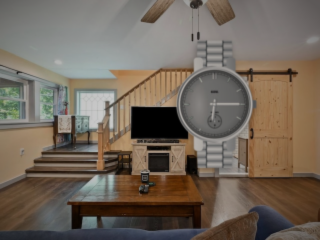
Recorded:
6,15
